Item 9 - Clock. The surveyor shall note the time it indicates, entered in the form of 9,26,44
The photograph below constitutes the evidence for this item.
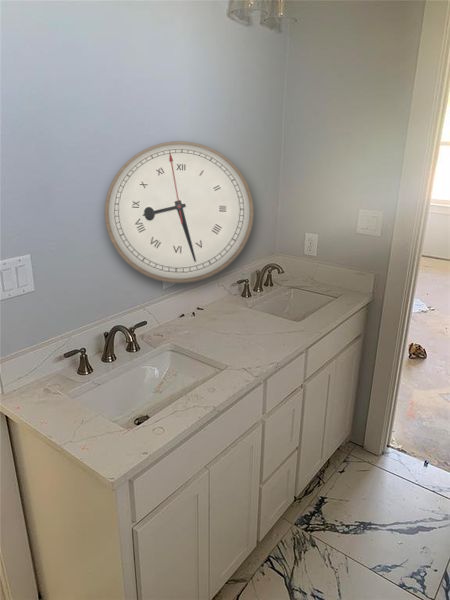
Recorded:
8,26,58
